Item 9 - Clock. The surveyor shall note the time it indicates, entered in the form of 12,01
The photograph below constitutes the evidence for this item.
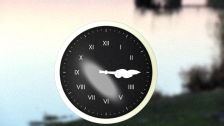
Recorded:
3,15
